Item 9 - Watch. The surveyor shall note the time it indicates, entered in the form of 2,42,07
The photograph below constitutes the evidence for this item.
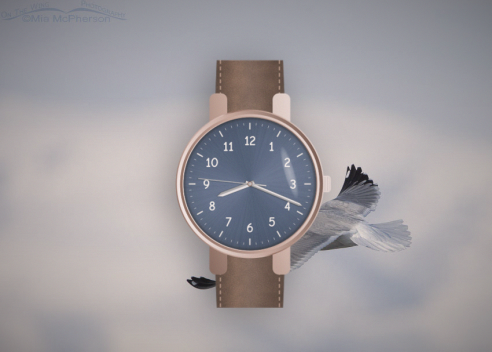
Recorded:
8,18,46
